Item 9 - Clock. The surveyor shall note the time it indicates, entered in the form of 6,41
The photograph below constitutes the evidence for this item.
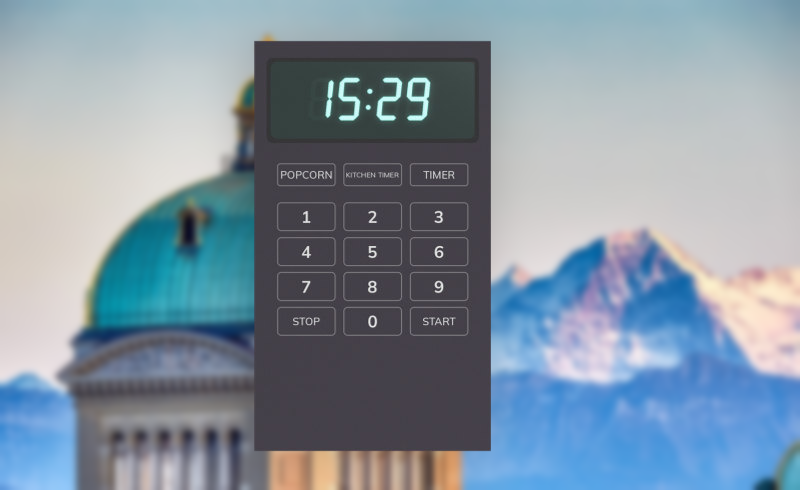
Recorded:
15,29
